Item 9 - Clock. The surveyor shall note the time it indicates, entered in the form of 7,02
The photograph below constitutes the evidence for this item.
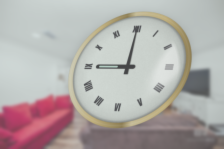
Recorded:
9,00
